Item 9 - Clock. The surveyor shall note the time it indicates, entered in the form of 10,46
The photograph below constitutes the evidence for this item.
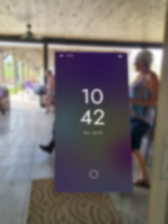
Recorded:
10,42
